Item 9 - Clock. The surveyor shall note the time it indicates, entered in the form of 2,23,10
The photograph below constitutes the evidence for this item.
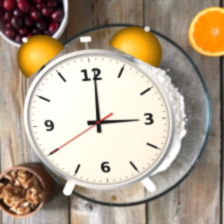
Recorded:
3,00,40
